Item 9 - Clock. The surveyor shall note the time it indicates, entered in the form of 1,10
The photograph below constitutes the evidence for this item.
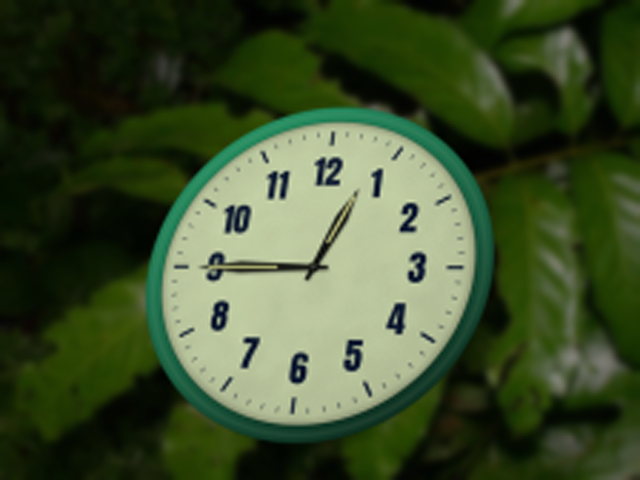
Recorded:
12,45
